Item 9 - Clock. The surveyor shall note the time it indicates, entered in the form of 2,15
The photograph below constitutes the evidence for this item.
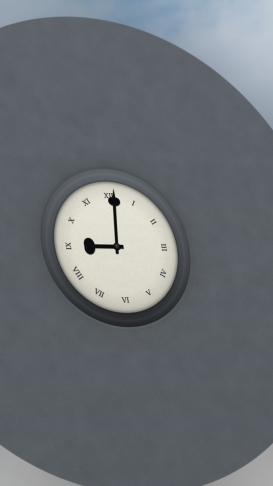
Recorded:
9,01
